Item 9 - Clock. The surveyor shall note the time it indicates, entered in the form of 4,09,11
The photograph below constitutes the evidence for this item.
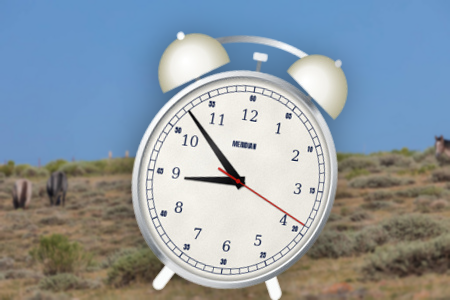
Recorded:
8,52,19
